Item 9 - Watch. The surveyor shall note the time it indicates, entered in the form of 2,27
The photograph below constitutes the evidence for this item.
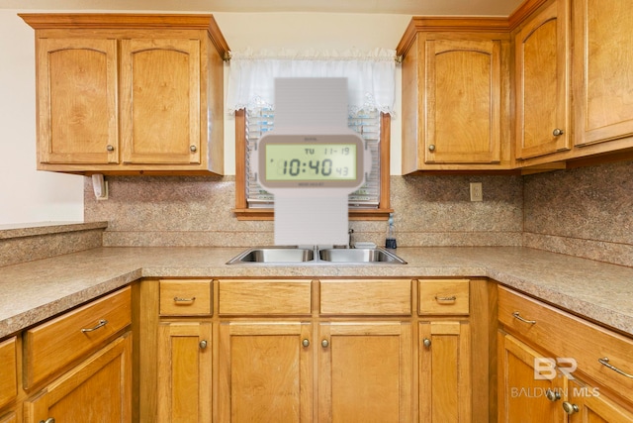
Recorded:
10,40
